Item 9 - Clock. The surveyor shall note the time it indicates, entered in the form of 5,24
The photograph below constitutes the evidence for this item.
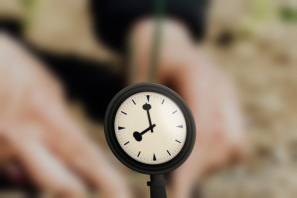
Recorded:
7,59
